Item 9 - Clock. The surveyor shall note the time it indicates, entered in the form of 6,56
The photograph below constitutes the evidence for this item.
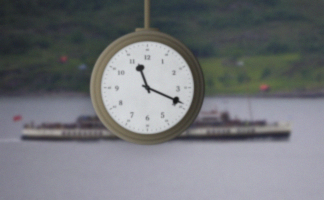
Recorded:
11,19
